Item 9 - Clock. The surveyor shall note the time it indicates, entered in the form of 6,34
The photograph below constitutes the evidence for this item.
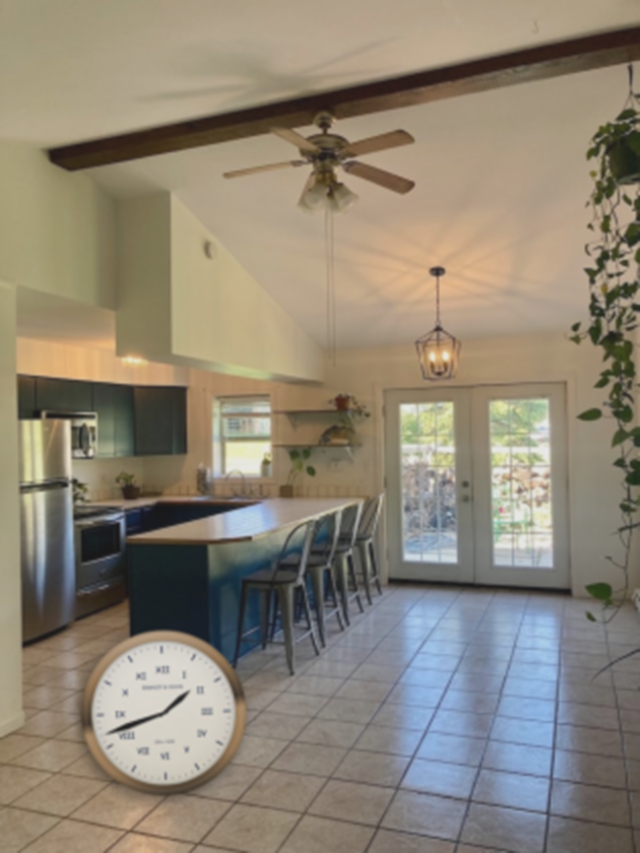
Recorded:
1,42
